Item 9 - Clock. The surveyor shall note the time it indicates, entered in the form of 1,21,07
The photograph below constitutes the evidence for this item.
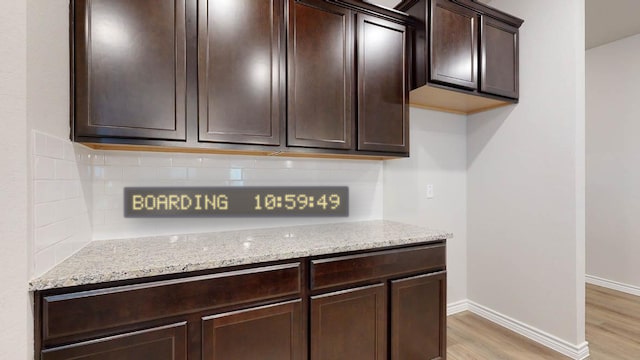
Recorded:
10,59,49
